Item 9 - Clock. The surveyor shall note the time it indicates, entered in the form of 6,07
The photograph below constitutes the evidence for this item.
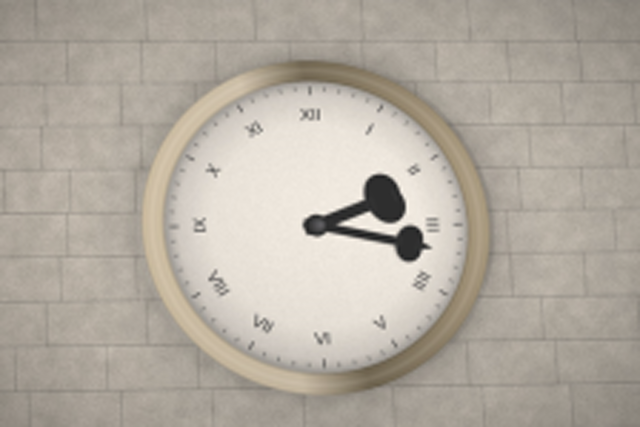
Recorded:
2,17
